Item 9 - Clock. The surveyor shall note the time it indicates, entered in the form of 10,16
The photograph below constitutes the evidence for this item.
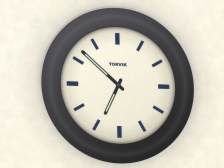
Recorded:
6,52
